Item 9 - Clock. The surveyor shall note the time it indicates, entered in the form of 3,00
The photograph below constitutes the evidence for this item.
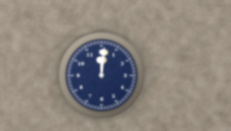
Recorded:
12,01
